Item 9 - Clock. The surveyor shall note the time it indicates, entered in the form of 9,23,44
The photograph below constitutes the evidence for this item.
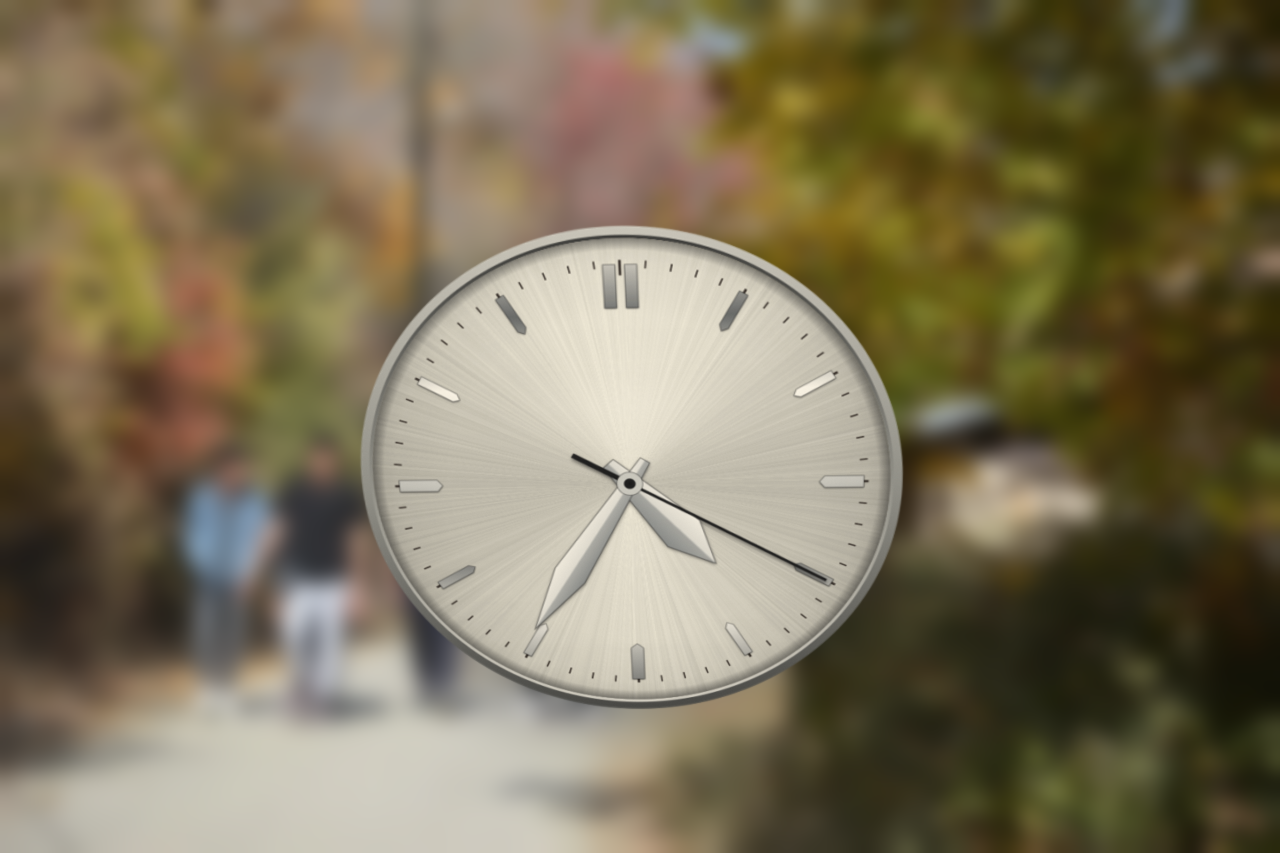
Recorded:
4,35,20
